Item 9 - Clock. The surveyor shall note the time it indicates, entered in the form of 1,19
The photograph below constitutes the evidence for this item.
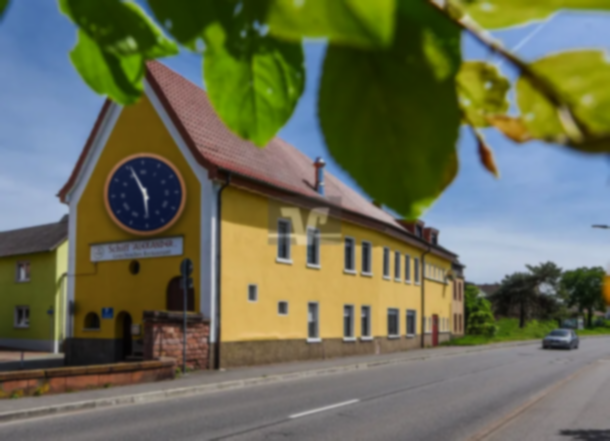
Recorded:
5,56
